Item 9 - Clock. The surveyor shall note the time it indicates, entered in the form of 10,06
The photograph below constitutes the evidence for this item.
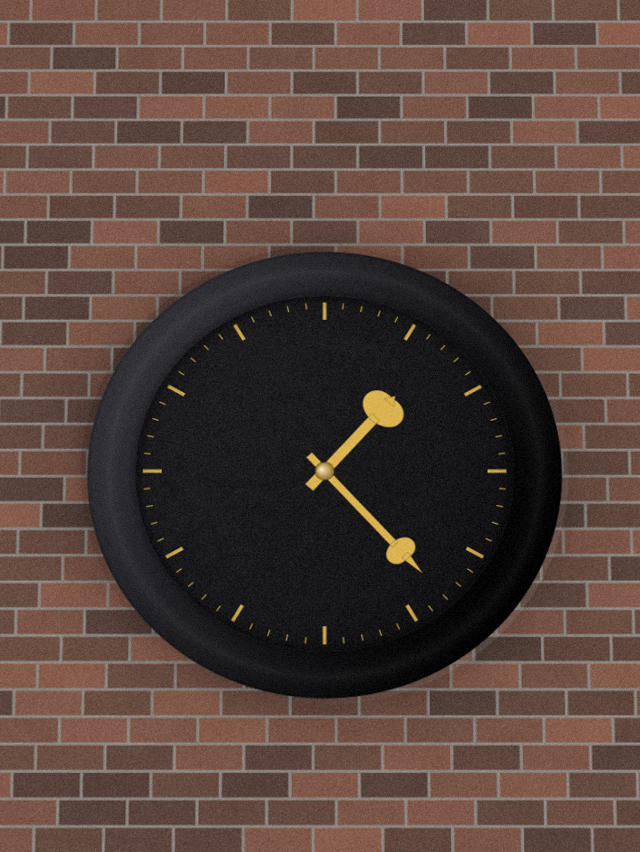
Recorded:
1,23
